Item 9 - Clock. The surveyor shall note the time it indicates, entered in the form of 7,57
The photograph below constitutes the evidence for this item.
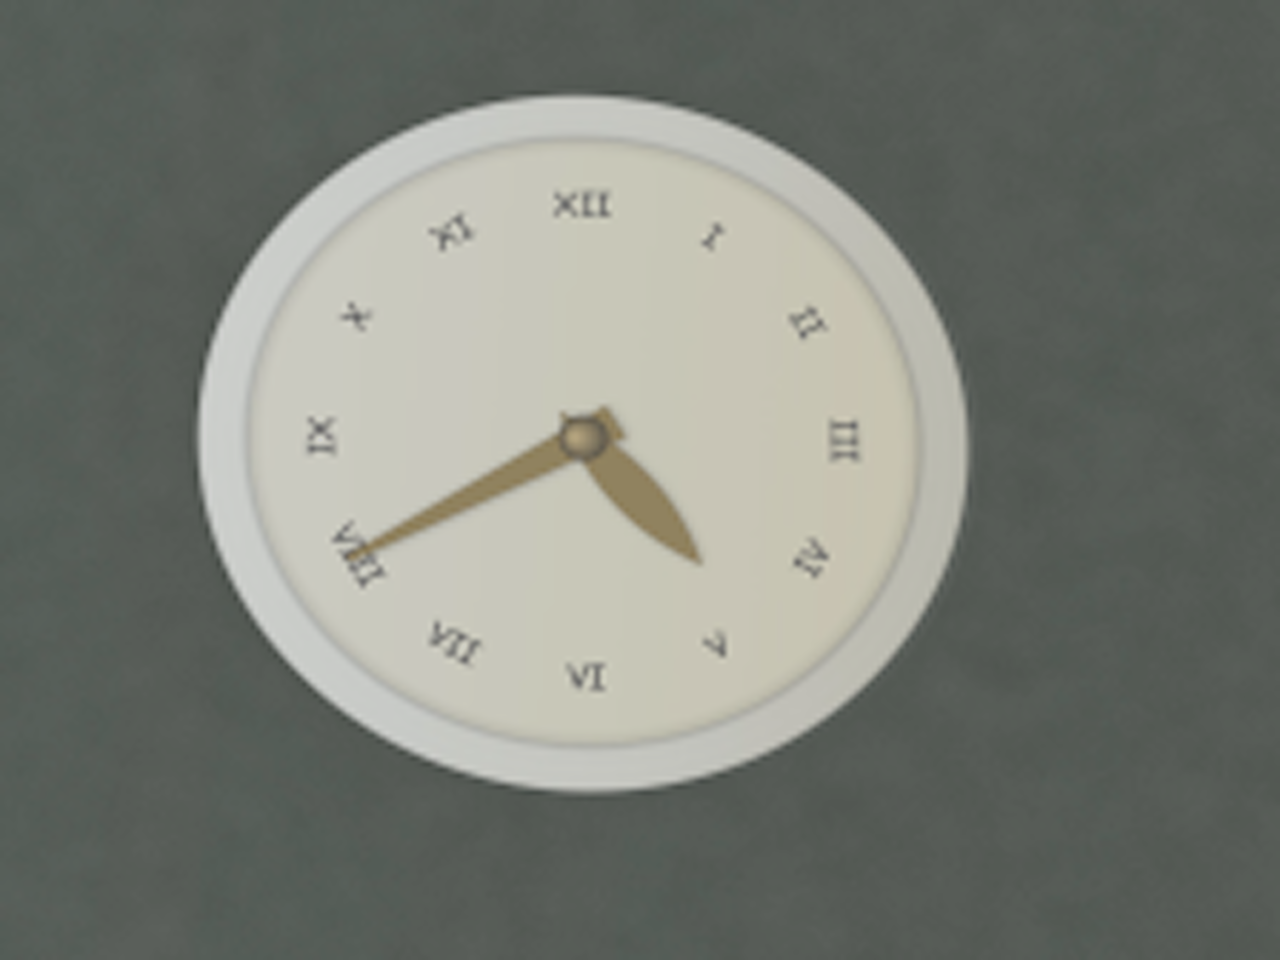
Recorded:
4,40
